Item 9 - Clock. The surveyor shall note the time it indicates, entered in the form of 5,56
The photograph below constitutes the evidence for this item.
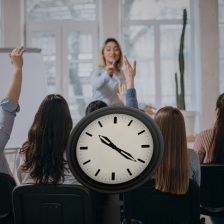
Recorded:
10,21
